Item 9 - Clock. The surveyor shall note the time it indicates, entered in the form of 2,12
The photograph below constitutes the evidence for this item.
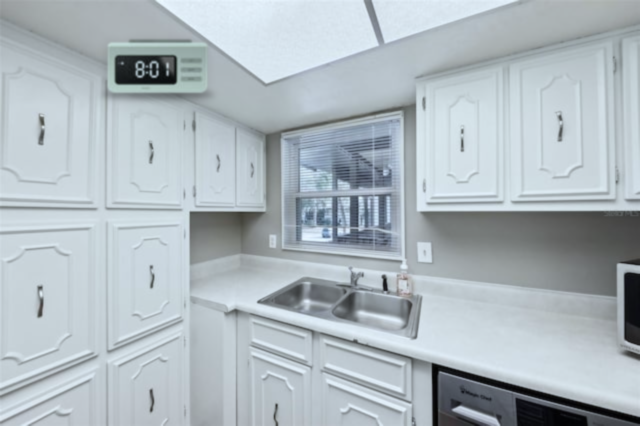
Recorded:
8,01
